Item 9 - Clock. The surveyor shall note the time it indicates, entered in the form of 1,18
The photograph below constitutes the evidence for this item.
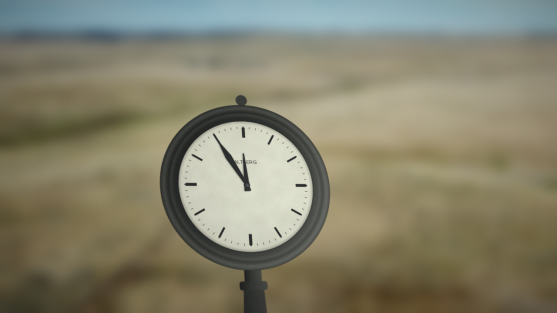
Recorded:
11,55
